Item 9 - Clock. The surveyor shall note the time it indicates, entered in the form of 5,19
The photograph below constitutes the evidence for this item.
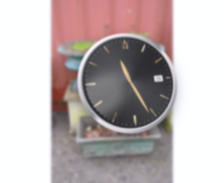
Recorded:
11,26
